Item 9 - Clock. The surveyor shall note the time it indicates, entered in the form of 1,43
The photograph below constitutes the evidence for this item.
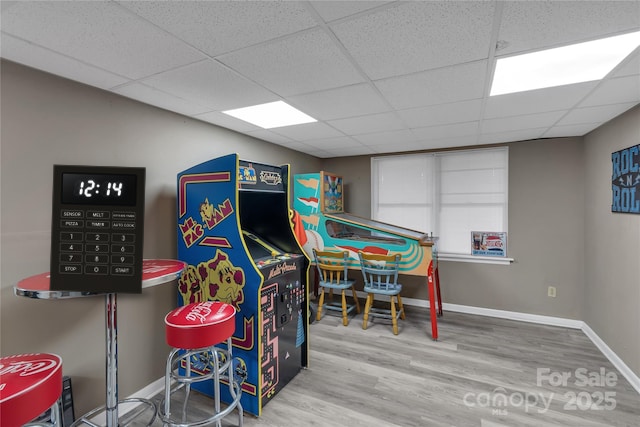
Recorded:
12,14
